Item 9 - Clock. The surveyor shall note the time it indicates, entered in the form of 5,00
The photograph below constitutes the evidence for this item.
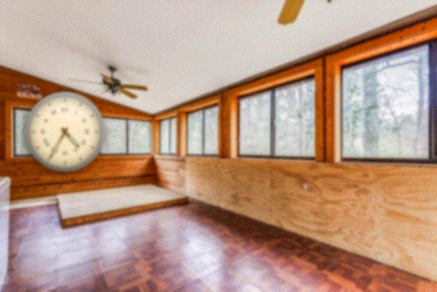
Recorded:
4,35
